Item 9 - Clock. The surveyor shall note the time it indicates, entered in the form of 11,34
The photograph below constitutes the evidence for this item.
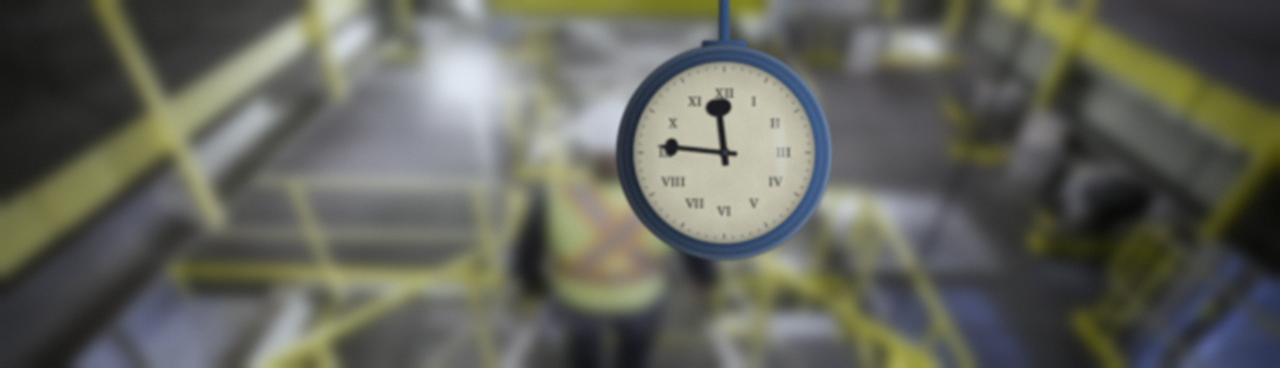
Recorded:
11,46
